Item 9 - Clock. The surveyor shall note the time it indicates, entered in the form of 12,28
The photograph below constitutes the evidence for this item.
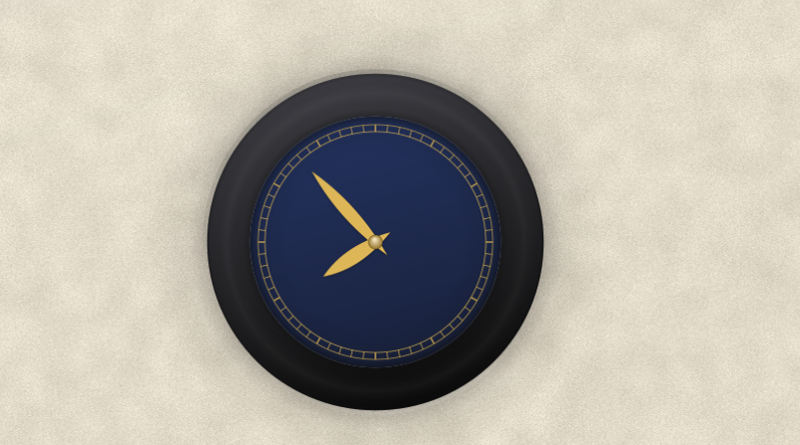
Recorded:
7,53
